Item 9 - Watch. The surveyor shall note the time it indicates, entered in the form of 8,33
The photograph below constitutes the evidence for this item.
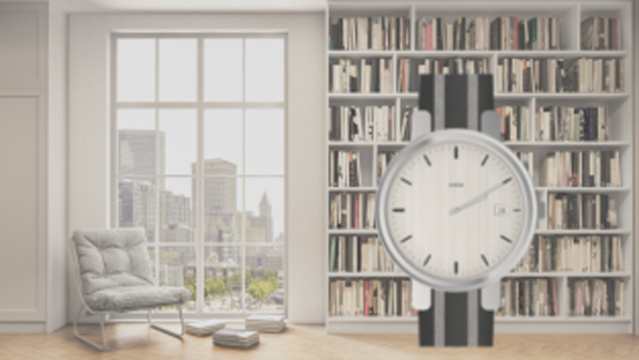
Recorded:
2,10
